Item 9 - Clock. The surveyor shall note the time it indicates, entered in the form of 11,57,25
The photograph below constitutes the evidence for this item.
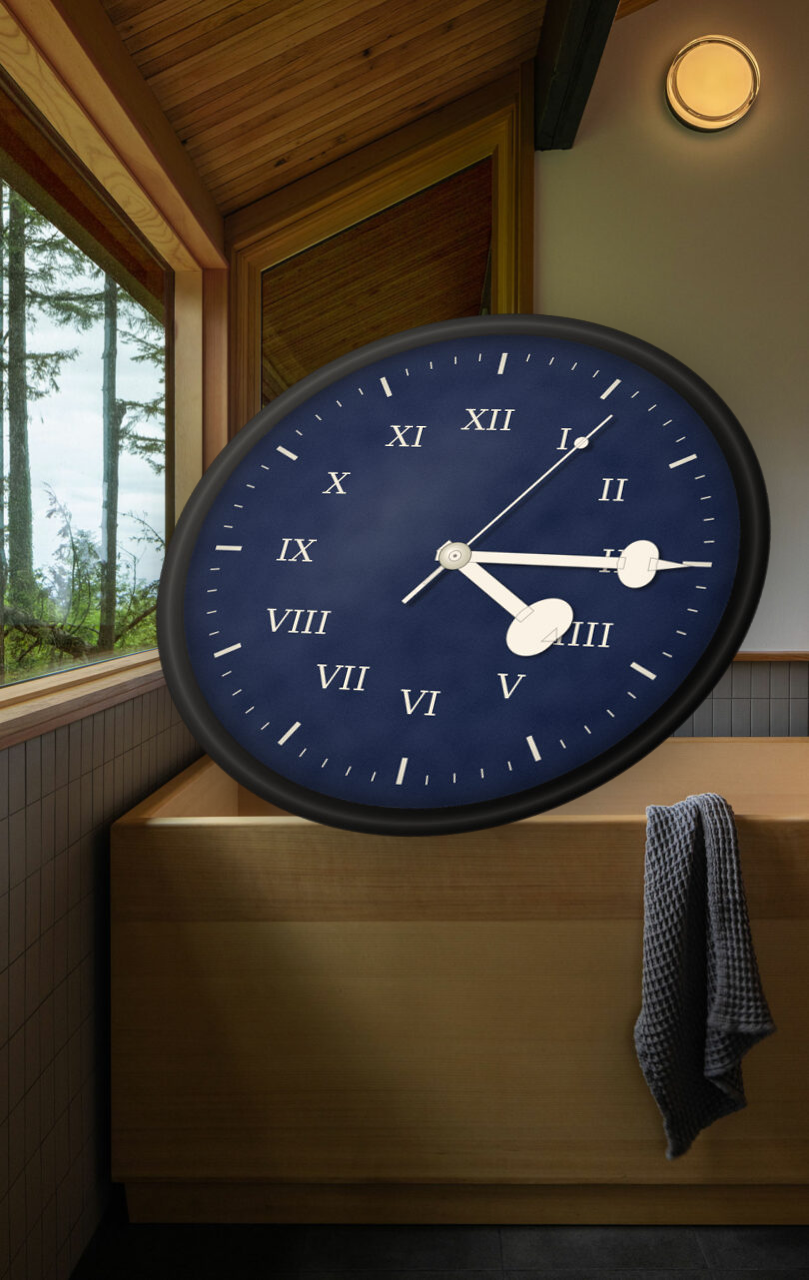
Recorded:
4,15,06
